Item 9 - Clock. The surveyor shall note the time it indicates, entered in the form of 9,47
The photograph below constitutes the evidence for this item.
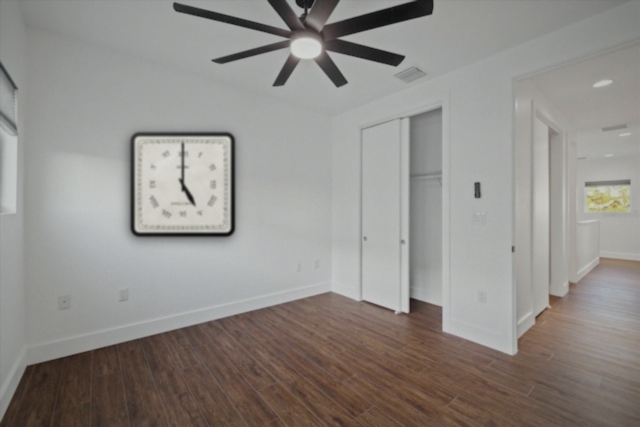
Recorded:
5,00
